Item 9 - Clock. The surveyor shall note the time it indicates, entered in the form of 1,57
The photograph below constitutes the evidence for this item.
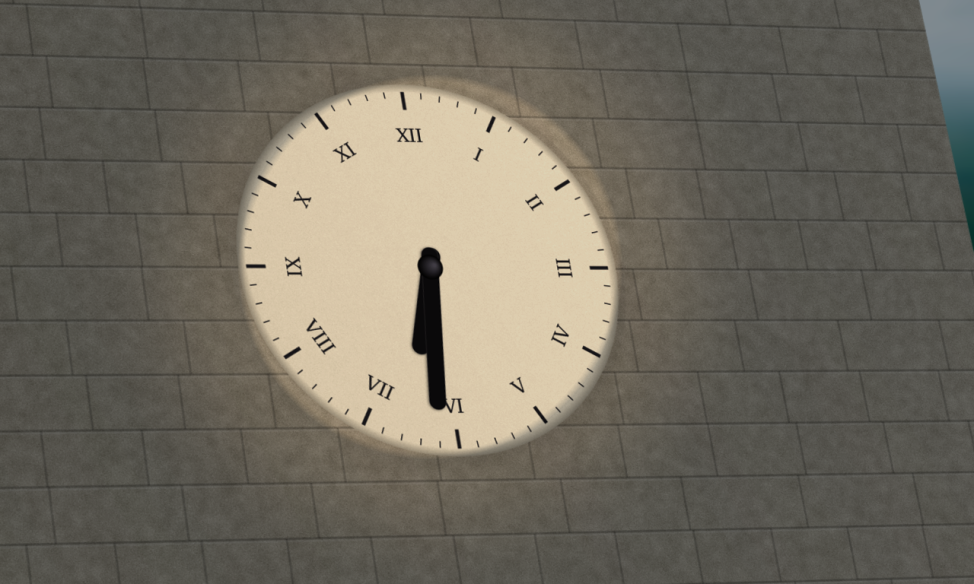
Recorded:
6,31
